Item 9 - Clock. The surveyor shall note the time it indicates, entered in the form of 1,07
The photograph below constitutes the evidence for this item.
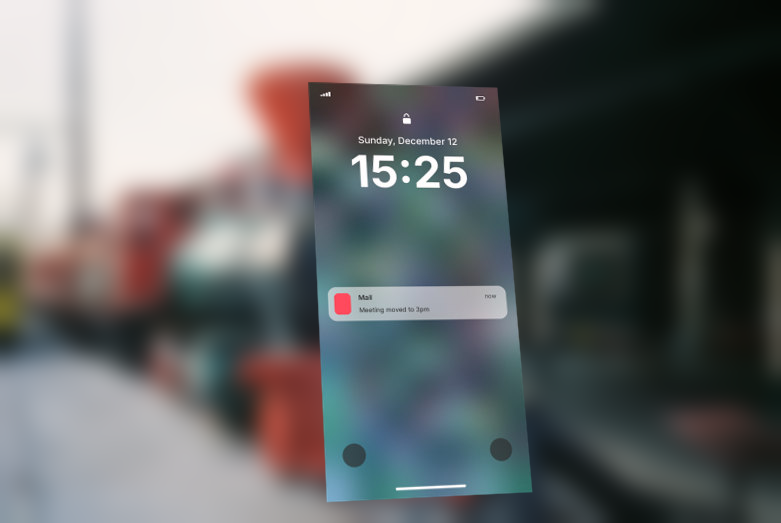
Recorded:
15,25
